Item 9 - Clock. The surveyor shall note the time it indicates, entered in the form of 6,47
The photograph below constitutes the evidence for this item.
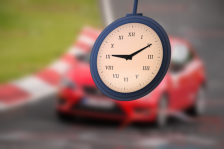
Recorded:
9,10
